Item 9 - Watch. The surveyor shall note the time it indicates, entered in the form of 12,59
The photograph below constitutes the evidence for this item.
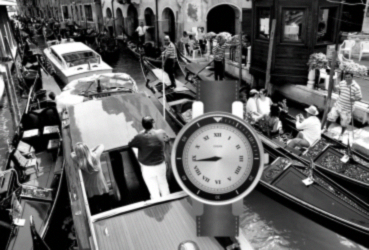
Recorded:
8,44
